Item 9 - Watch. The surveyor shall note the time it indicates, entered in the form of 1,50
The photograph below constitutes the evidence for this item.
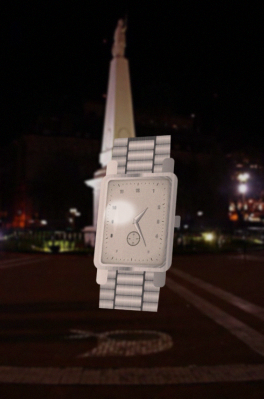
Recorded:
1,25
